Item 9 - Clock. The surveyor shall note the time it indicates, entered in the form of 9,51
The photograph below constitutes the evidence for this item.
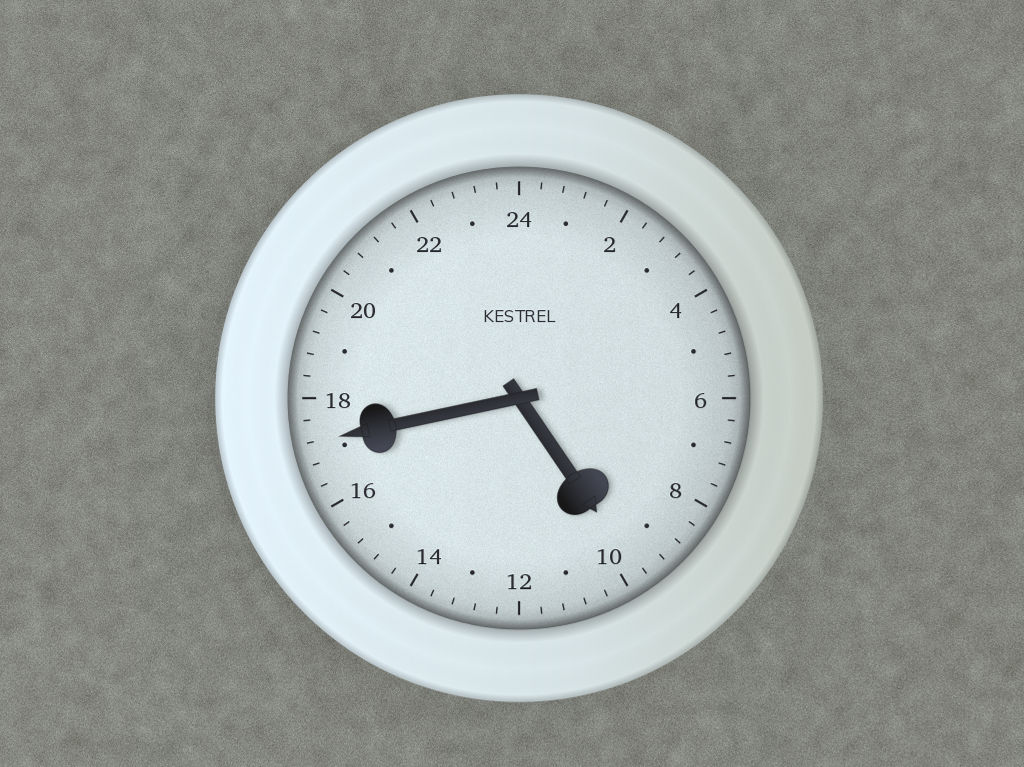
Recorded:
9,43
